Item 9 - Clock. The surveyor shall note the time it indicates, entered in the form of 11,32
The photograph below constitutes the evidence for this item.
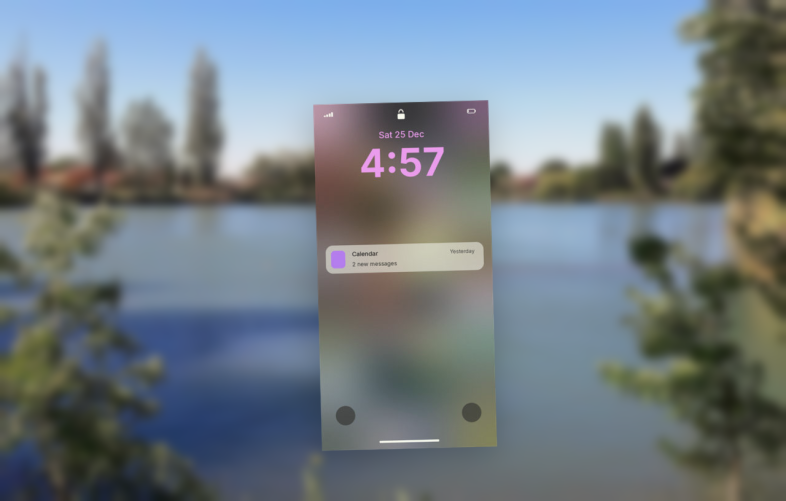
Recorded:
4,57
